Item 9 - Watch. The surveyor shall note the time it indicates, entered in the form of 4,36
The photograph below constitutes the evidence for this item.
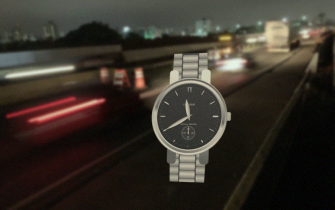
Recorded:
11,40
